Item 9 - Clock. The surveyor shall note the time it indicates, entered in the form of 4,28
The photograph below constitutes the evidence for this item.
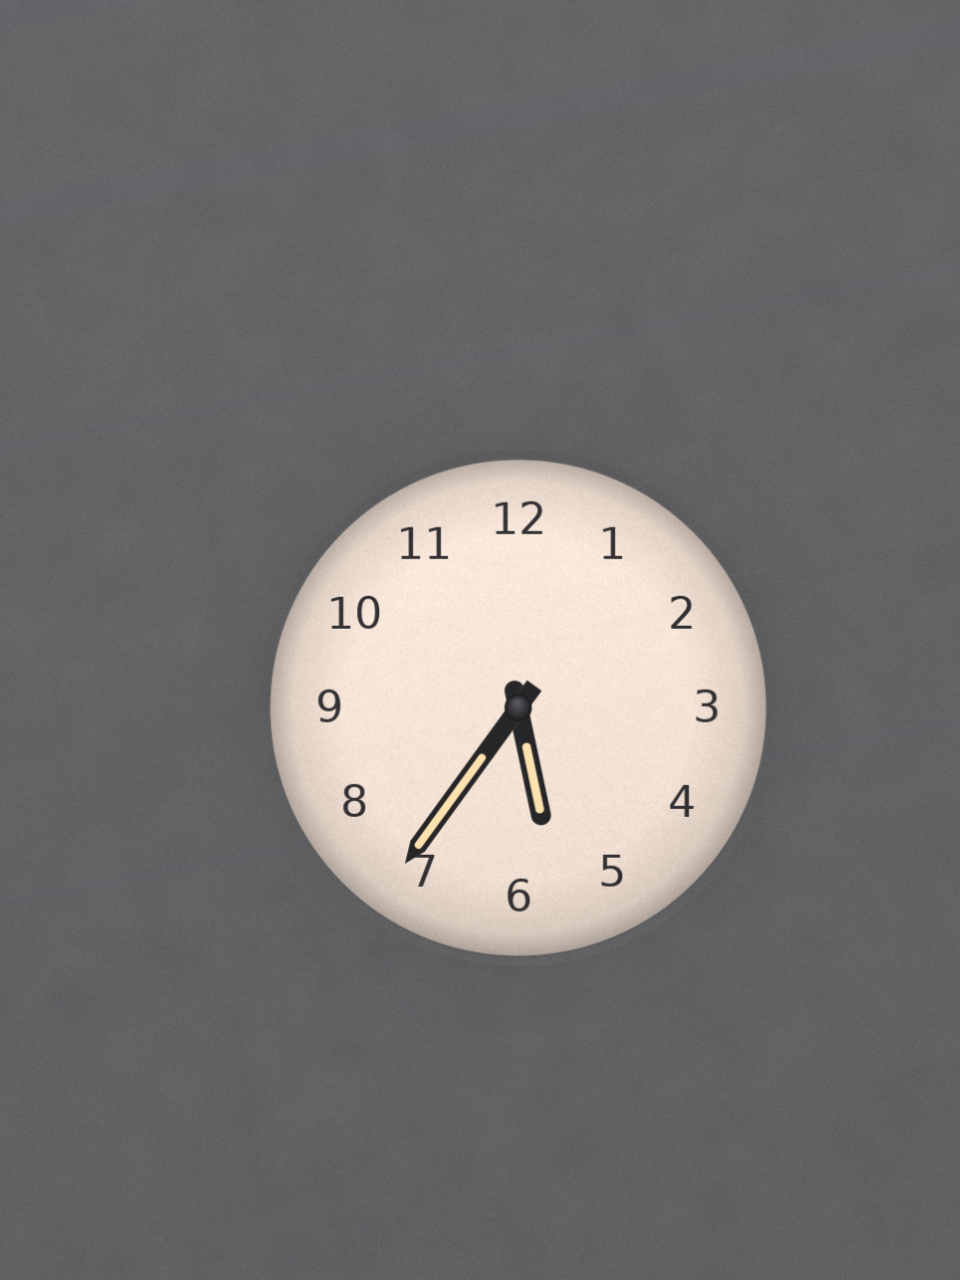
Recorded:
5,36
